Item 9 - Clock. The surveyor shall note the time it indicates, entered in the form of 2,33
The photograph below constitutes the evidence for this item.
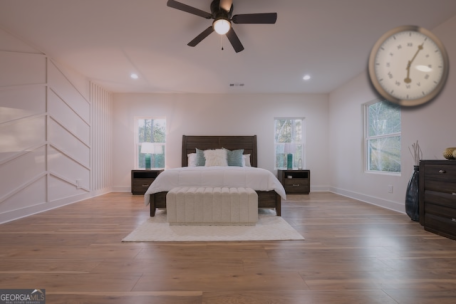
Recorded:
6,05
